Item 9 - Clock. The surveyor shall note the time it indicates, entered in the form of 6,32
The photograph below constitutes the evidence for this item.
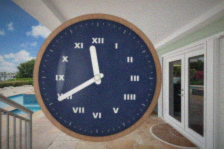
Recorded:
11,40
